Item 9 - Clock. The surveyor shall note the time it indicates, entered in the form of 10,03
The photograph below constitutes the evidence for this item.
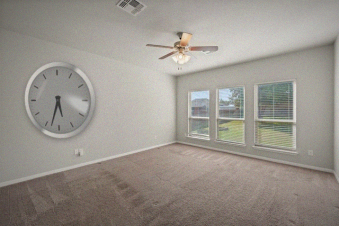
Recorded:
5,33
